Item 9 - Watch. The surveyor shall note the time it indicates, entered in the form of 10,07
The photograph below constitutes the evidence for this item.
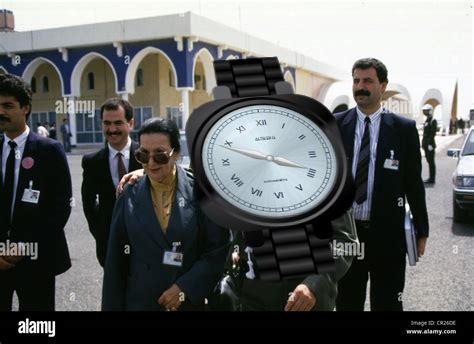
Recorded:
3,49
